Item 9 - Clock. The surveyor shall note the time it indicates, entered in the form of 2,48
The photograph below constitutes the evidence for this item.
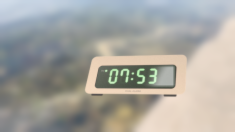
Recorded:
7,53
